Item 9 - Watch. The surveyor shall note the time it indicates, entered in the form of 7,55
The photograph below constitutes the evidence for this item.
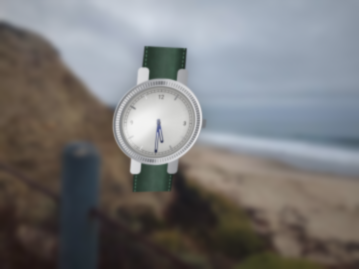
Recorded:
5,30
